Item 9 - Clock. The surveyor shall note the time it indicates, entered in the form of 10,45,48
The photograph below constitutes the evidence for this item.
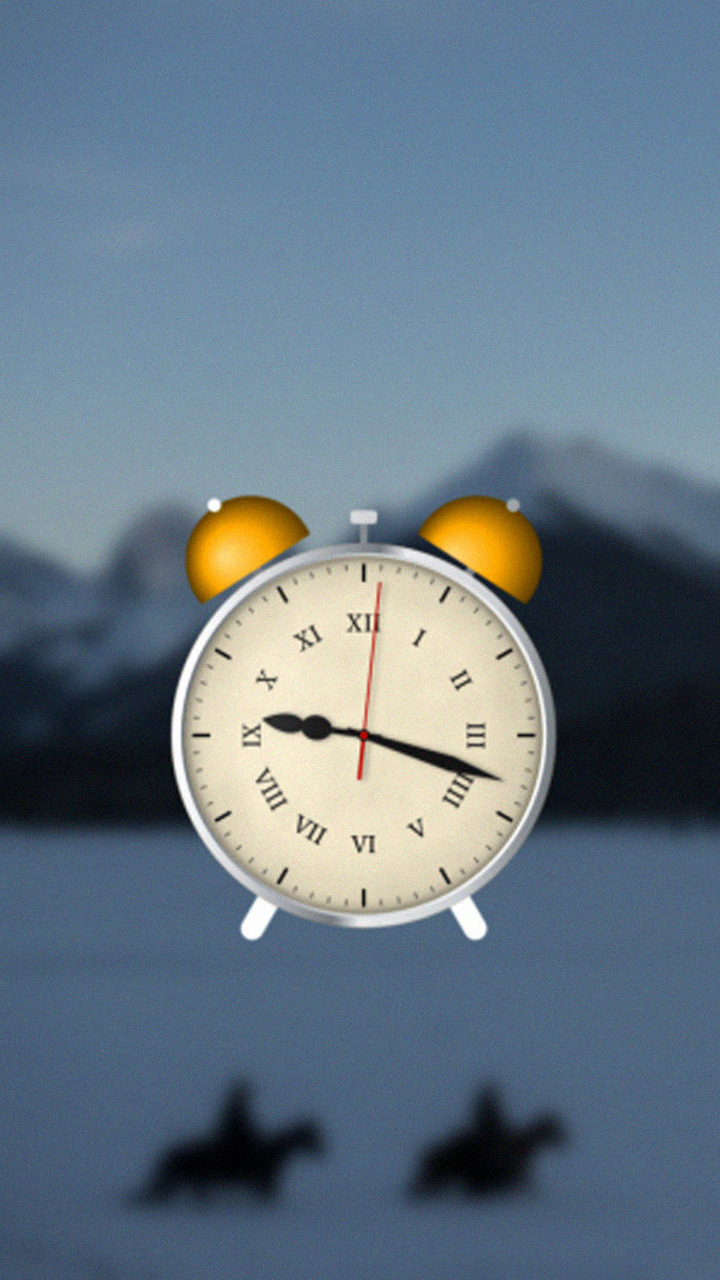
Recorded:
9,18,01
